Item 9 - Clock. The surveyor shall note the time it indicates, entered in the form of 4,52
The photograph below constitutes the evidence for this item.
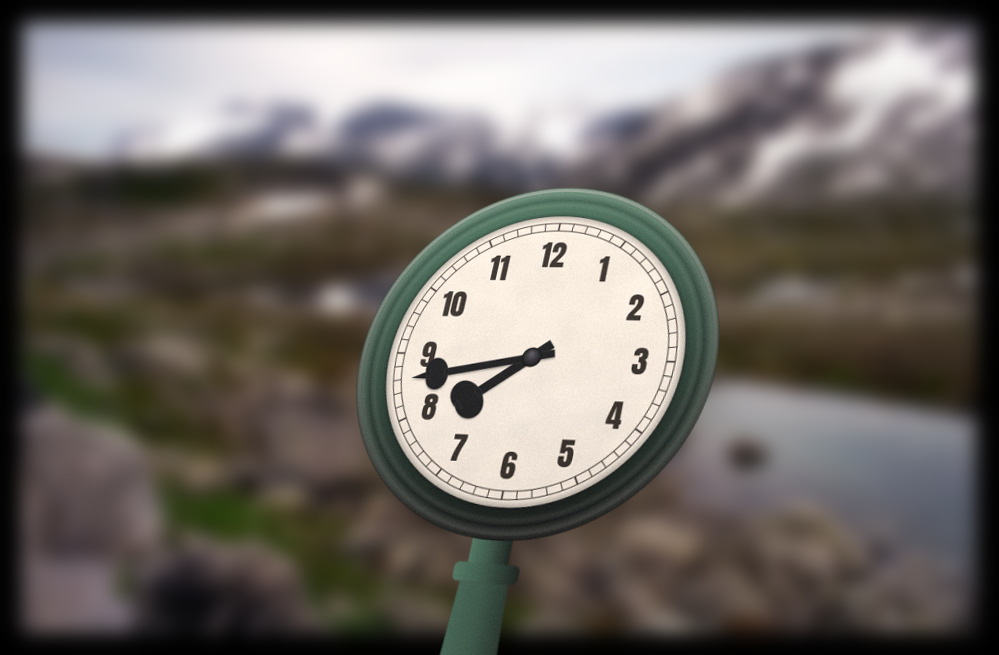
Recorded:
7,43
